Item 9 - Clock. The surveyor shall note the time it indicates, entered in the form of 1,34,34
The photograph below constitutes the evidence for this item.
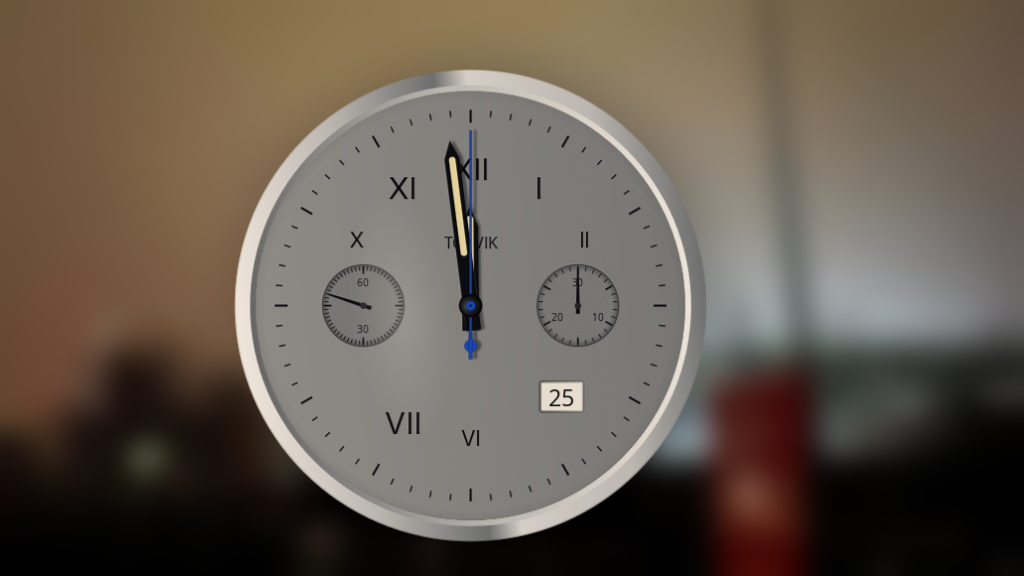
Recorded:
11,58,48
